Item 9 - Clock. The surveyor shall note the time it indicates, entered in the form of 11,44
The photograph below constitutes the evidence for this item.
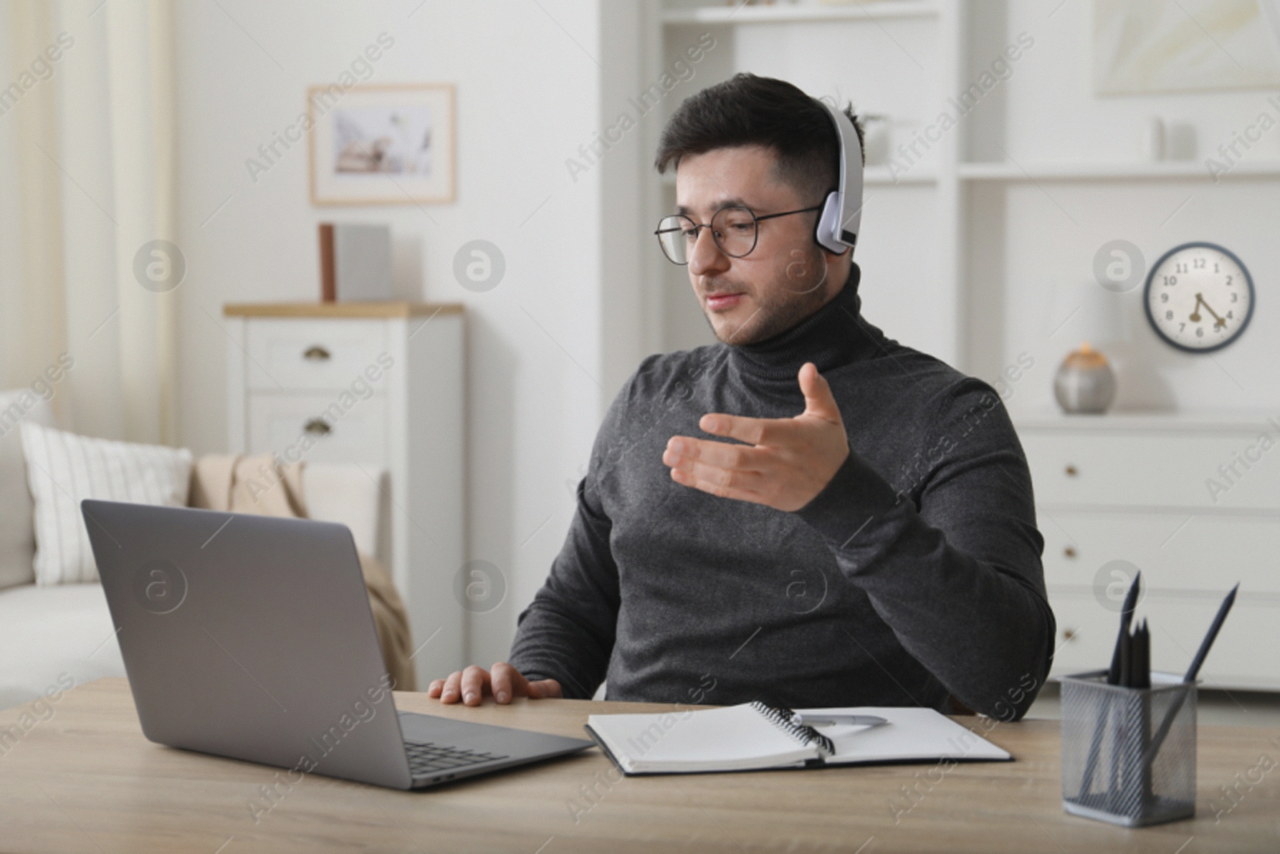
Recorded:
6,23
